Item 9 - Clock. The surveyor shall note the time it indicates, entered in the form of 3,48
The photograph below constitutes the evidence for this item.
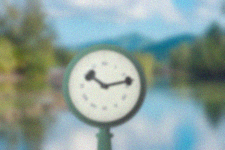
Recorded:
10,13
